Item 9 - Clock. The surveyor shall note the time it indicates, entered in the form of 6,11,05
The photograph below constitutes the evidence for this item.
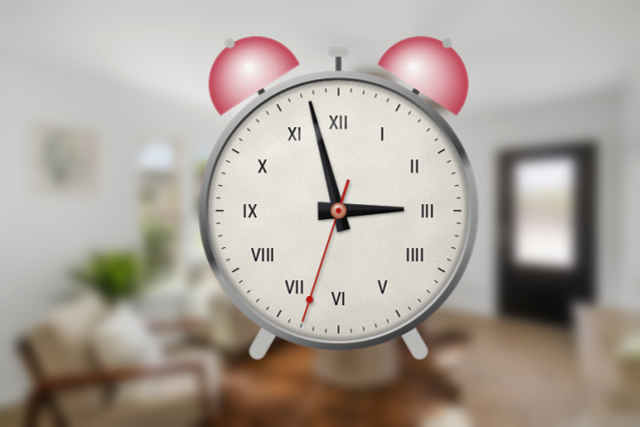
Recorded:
2,57,33
